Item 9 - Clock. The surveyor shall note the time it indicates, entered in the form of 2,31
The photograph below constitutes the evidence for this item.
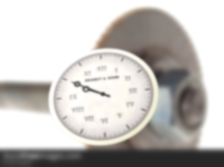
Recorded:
9,50
